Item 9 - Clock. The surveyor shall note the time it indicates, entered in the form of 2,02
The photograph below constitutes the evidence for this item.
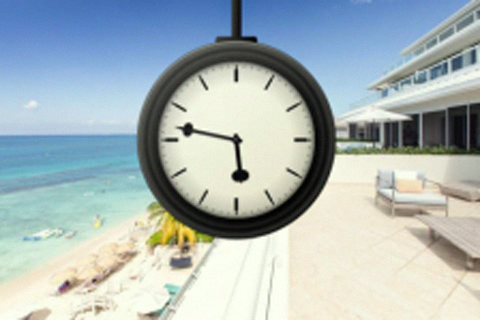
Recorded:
5,47
